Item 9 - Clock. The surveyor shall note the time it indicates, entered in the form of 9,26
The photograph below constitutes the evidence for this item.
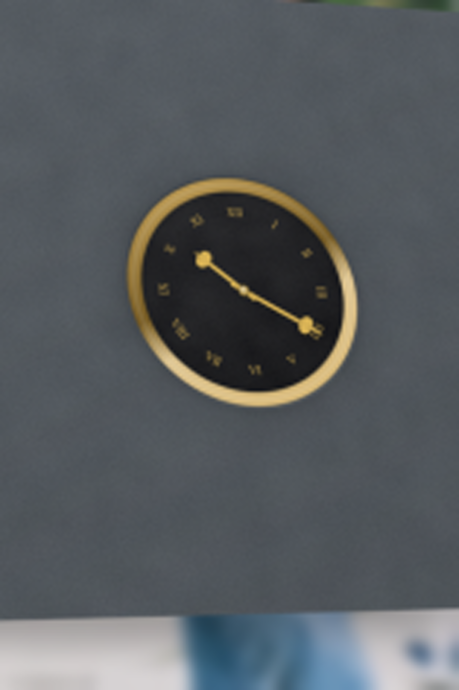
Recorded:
10,20
